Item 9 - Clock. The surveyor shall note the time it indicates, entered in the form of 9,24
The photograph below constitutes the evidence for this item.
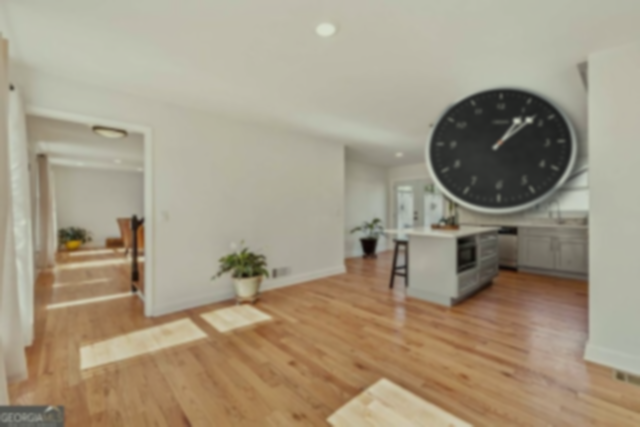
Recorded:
1,08
